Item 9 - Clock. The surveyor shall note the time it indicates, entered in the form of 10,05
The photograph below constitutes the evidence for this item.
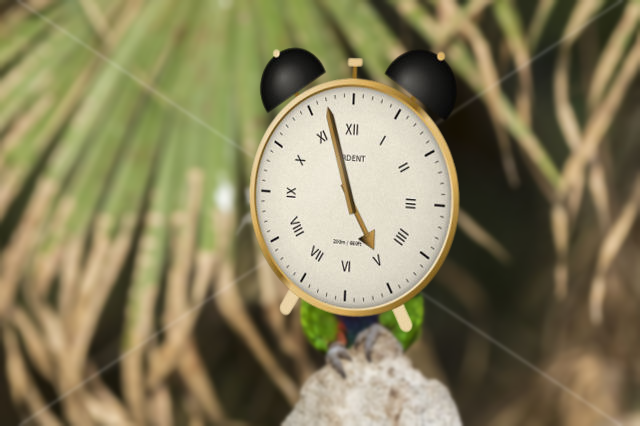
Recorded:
4,57
